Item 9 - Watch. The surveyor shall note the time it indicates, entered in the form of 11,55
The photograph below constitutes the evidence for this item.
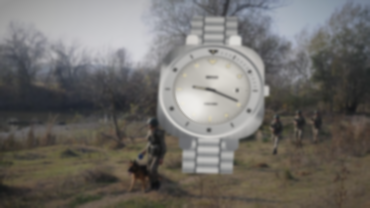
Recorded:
9,19
